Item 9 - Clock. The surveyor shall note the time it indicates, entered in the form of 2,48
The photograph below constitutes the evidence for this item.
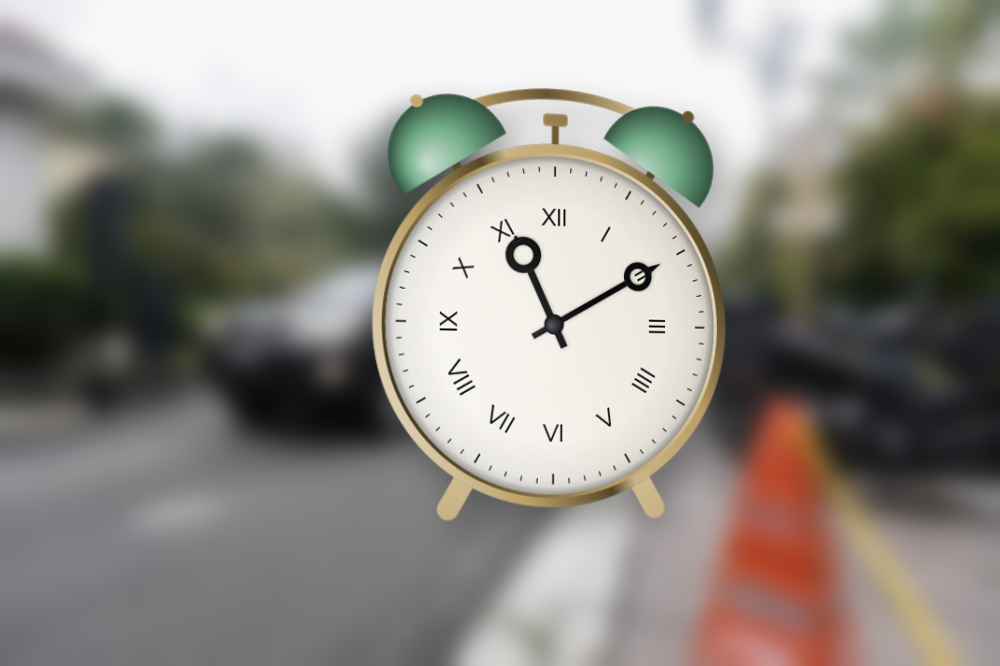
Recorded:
11,10
